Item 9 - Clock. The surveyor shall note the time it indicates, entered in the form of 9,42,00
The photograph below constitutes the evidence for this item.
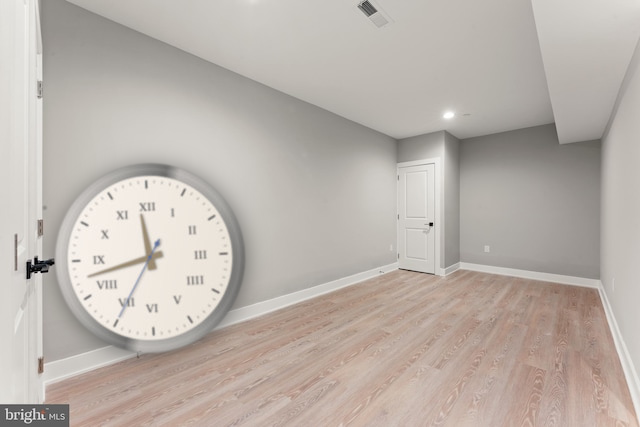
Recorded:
11,42,35
